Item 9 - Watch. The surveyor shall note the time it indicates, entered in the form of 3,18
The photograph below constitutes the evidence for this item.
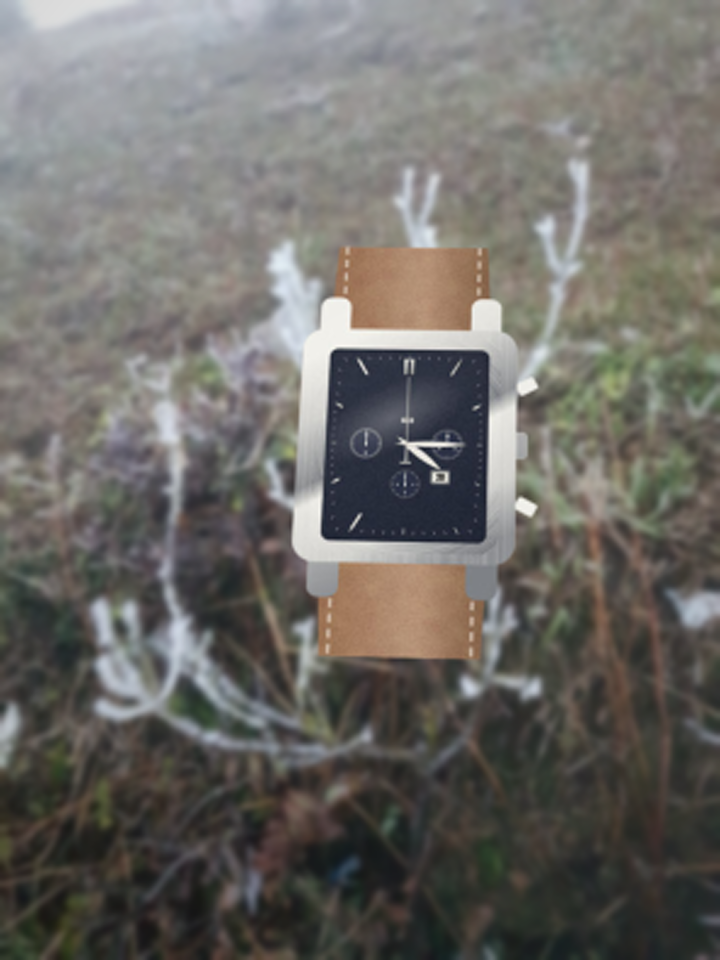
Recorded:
4,15
